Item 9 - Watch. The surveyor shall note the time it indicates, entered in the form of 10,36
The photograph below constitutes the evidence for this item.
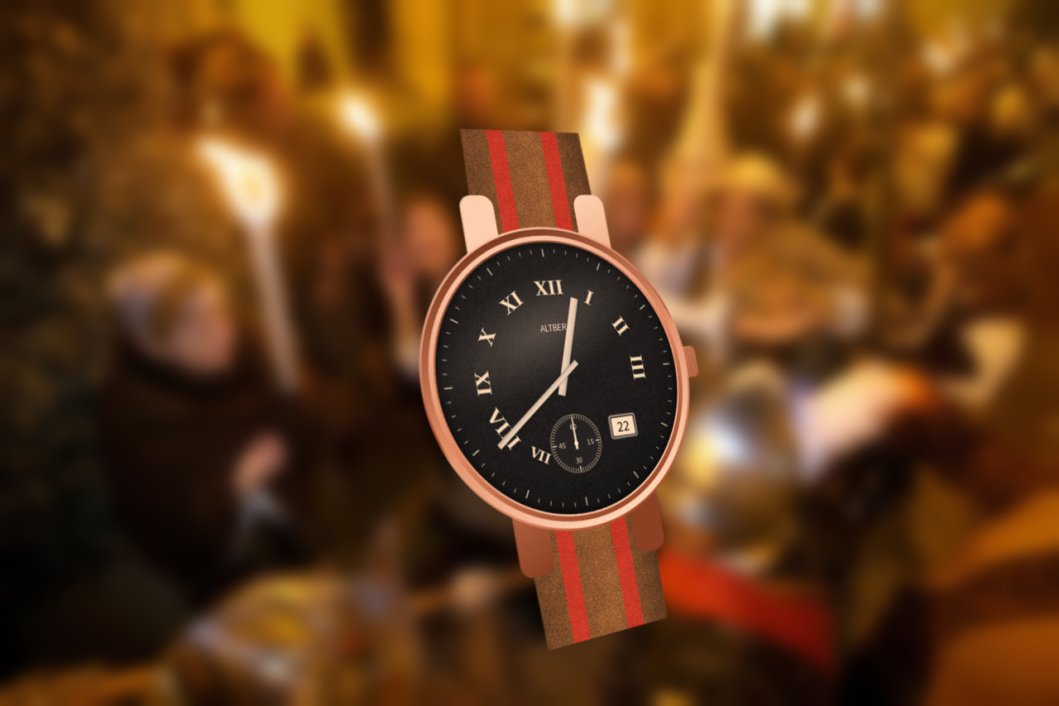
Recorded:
12,39
